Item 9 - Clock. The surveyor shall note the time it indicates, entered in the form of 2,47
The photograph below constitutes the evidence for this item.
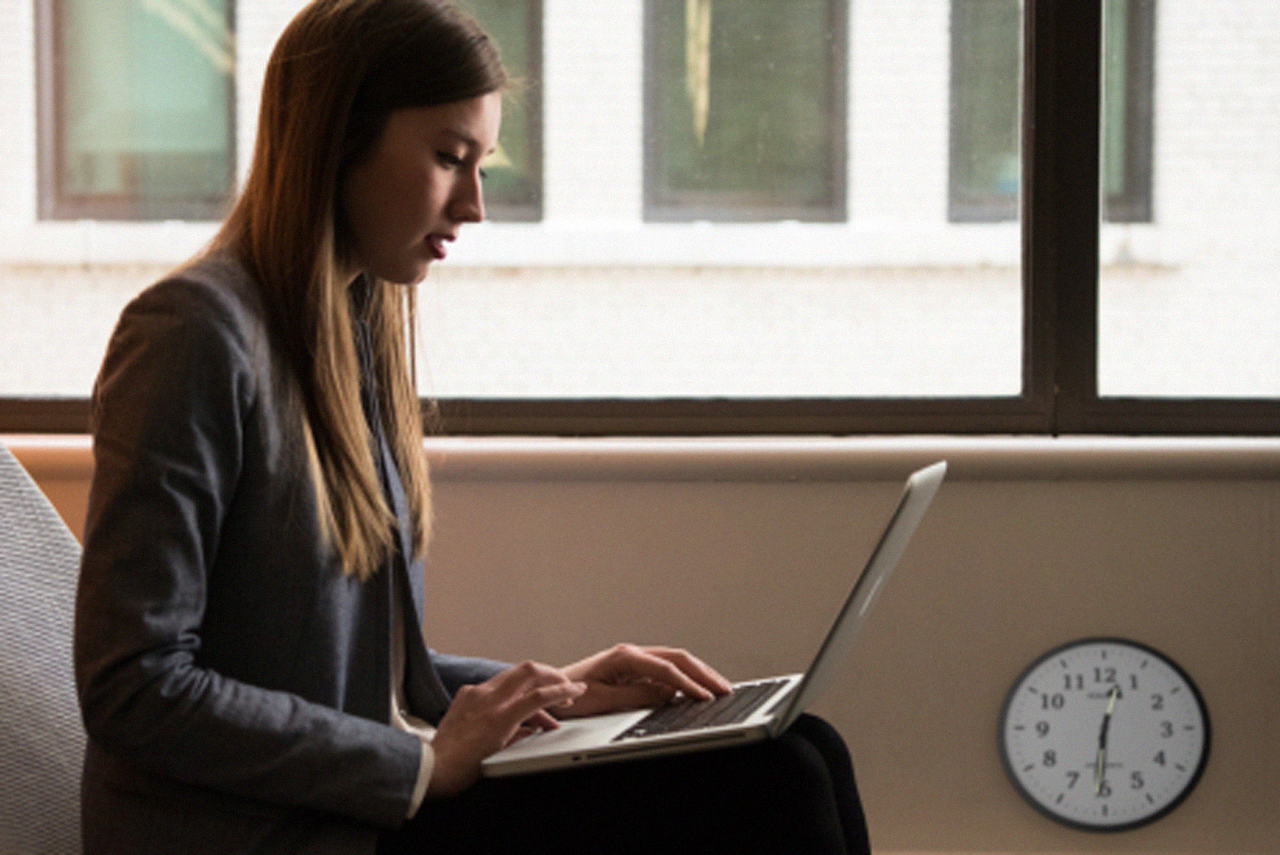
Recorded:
12,31
